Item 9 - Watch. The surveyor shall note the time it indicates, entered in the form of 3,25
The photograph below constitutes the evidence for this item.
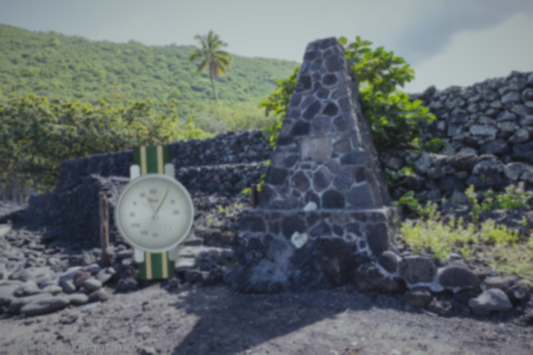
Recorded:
11,05
